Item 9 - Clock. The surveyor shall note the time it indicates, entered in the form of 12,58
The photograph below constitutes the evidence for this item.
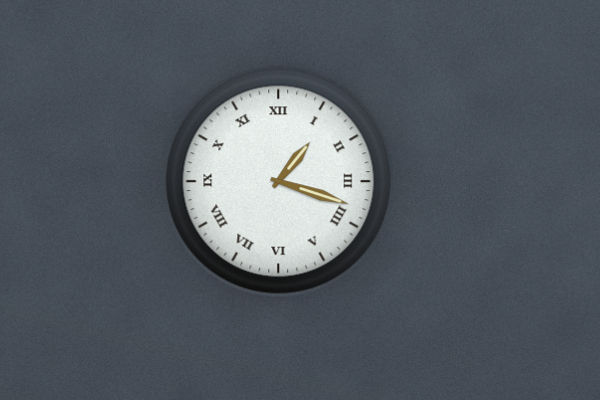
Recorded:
1,18
